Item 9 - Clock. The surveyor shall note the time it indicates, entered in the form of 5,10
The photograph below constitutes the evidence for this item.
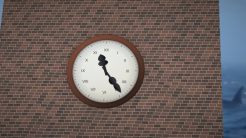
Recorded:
11,24
